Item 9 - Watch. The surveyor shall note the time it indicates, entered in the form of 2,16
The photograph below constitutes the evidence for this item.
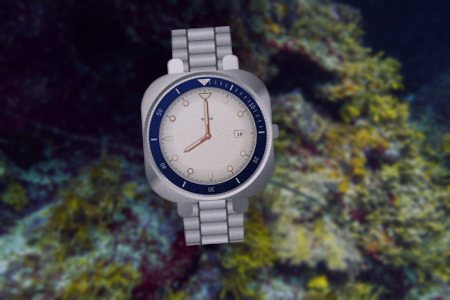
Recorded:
8,00
